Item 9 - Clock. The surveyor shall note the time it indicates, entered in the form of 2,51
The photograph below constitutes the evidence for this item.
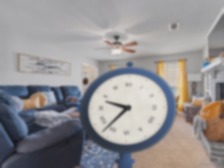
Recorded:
9,37
